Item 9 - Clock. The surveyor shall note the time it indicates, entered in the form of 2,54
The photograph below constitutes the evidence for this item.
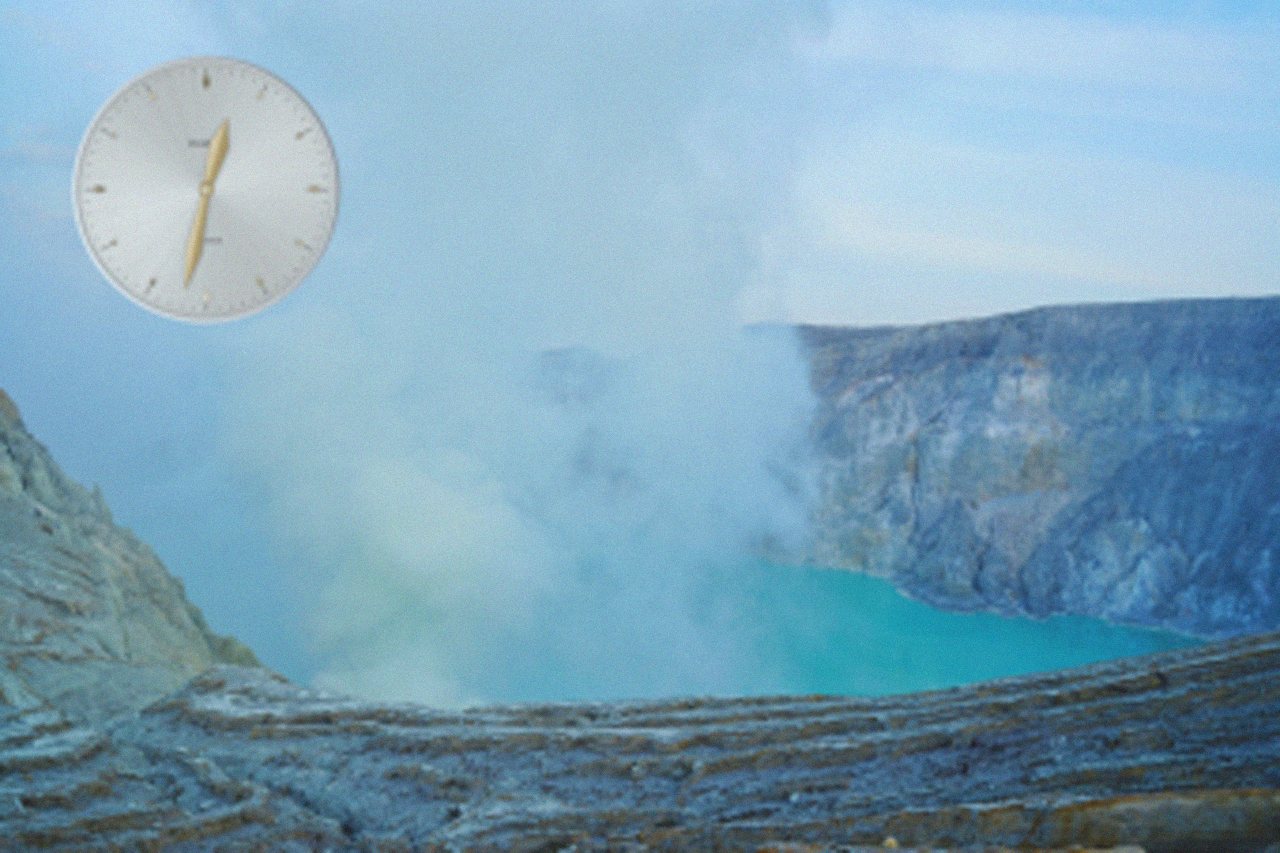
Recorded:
12,32
